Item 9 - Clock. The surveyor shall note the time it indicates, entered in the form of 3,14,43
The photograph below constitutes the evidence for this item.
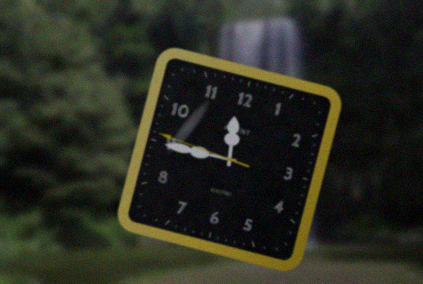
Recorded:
11,44,46
